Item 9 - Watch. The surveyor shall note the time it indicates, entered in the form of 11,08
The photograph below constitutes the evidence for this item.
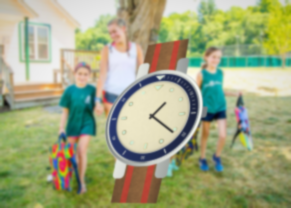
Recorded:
1,21
